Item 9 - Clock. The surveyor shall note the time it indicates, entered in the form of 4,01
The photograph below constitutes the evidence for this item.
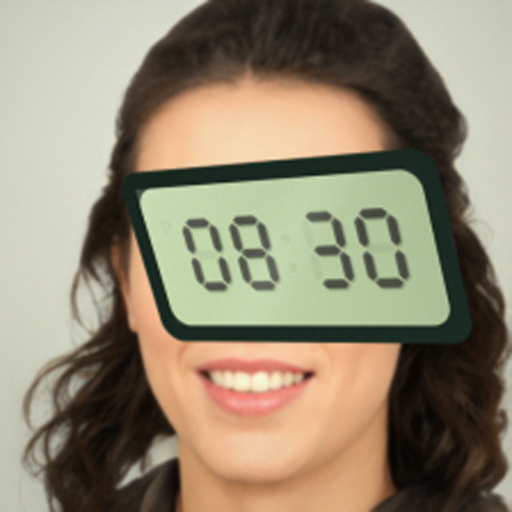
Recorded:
8,30
